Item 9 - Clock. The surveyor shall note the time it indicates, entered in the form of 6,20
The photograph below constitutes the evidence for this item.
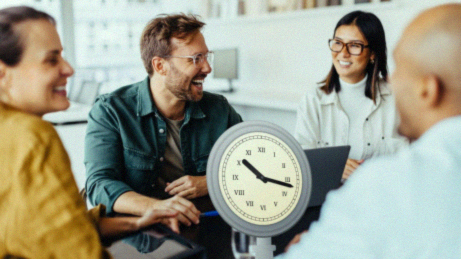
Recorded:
10,17
